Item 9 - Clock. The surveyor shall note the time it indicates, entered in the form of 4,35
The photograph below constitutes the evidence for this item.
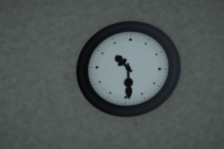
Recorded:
10,29
